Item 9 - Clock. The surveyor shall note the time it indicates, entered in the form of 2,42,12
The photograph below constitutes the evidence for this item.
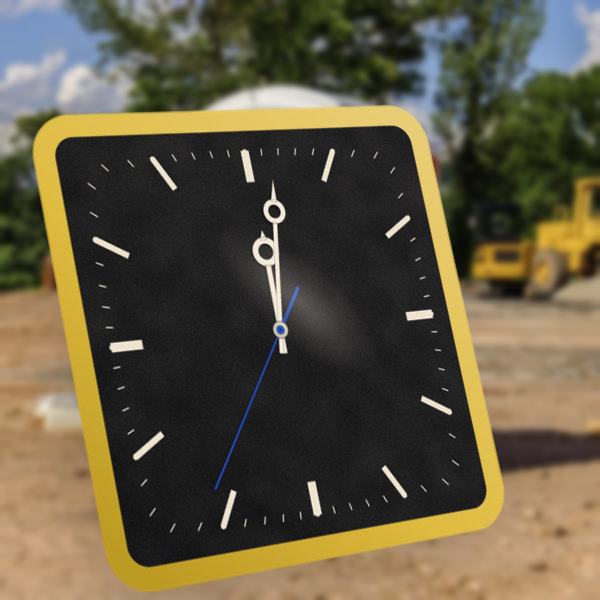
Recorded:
12,01,36
